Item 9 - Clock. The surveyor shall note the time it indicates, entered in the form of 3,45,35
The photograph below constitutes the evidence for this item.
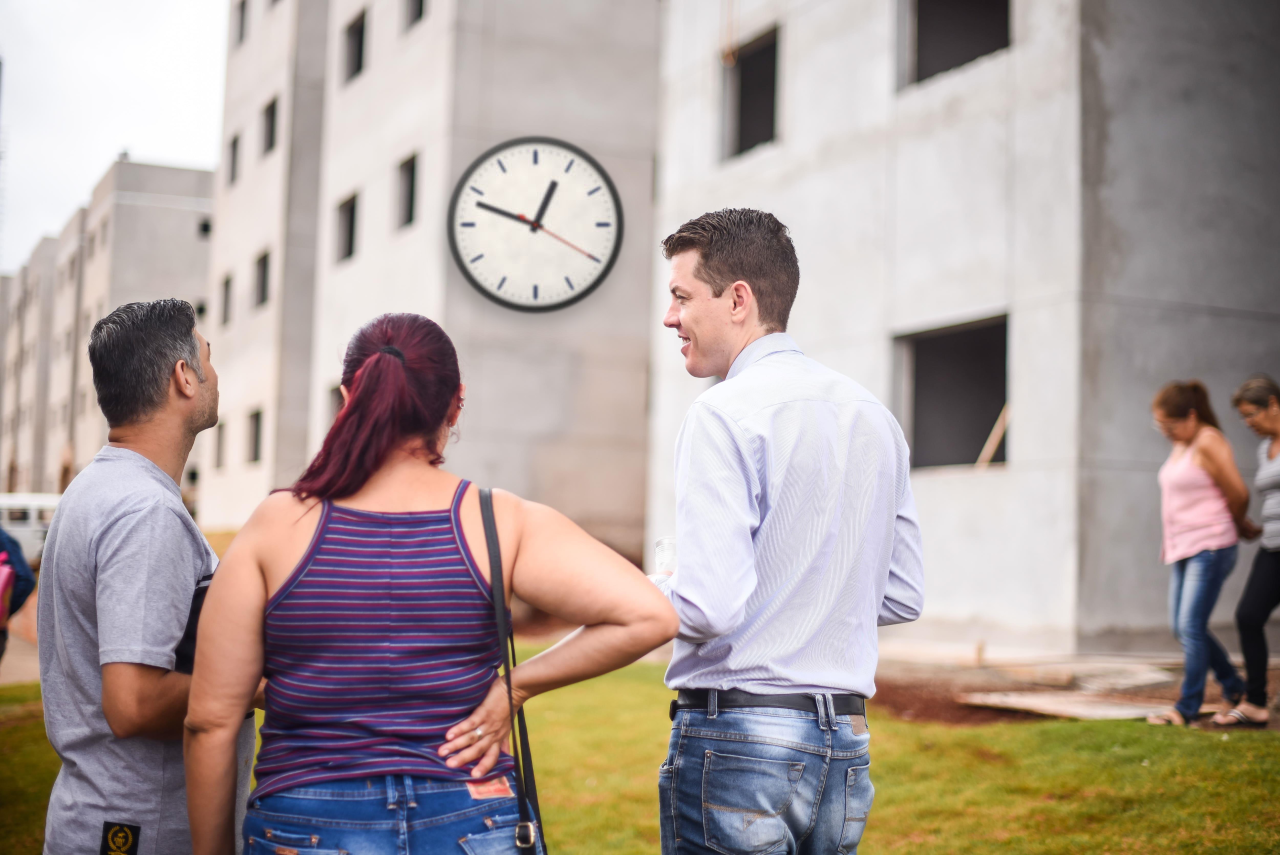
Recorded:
12,48,20
